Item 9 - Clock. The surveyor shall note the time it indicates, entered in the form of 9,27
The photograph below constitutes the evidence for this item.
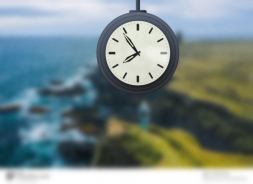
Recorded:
7,54
